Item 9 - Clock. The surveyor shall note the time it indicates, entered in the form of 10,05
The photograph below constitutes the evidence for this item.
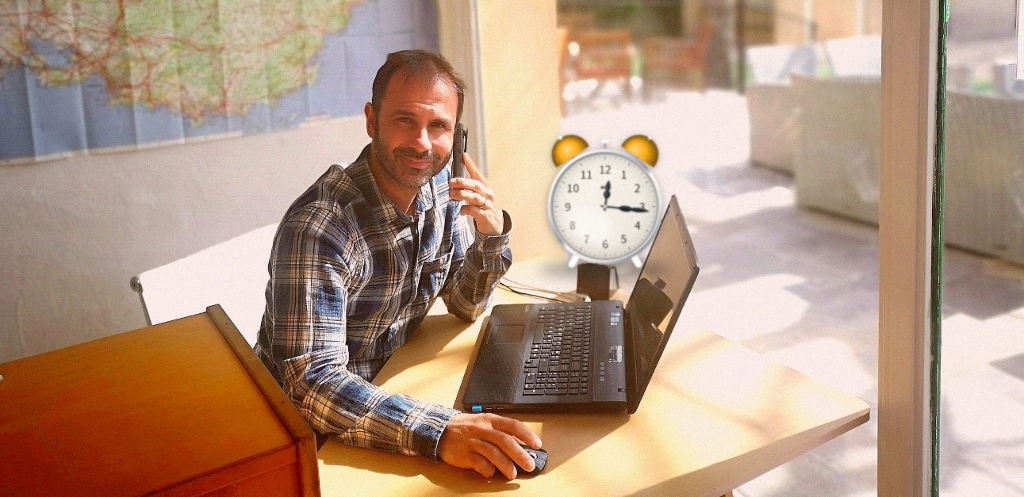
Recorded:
12,16
